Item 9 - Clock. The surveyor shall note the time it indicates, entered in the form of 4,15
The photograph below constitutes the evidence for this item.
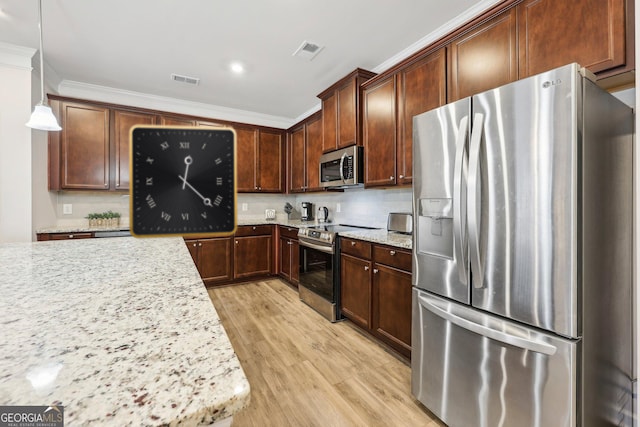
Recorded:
12,22
